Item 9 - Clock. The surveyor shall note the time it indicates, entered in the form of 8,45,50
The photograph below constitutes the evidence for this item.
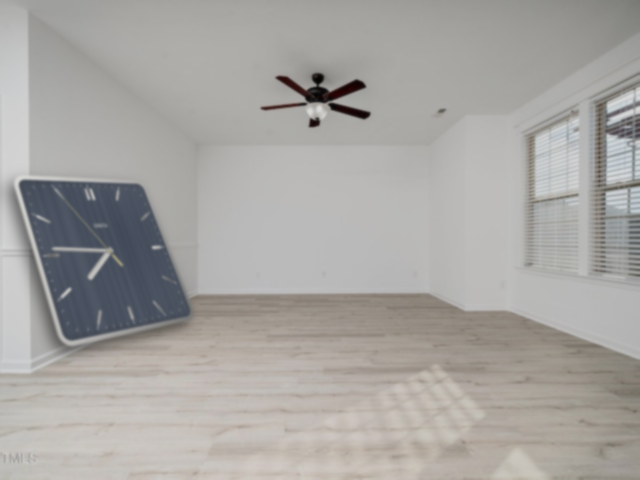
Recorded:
7,45,55
